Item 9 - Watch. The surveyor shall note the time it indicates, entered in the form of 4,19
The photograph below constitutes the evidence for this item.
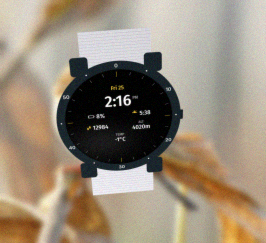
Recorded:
2,16
